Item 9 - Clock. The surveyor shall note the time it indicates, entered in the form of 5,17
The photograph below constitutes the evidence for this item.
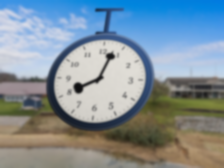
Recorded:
8,03
